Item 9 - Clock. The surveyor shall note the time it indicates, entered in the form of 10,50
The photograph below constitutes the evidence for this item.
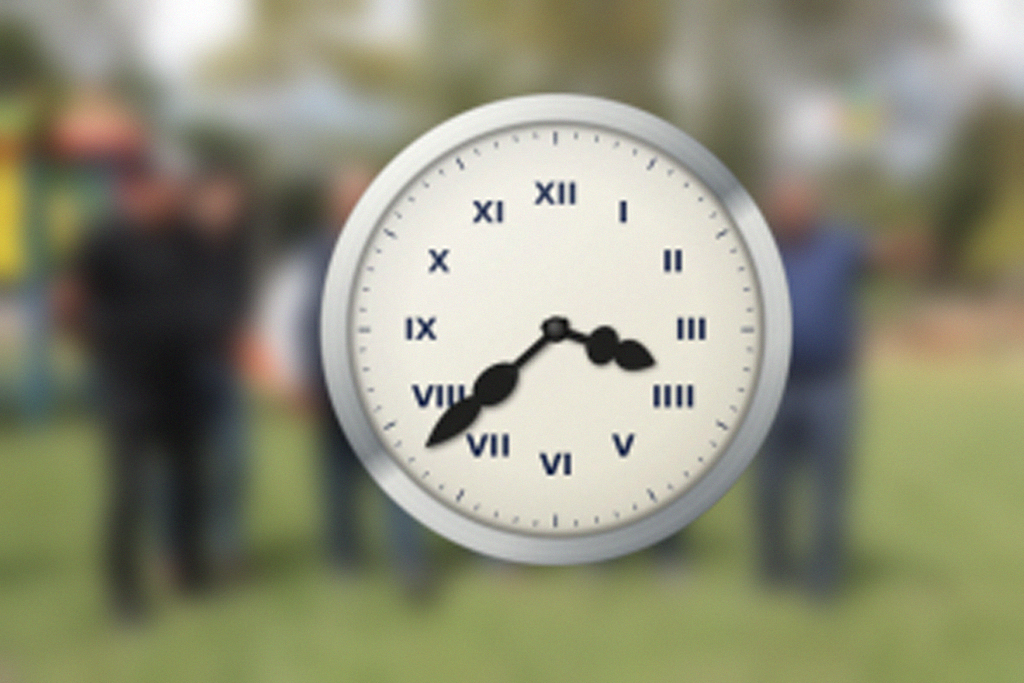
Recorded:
3,38
